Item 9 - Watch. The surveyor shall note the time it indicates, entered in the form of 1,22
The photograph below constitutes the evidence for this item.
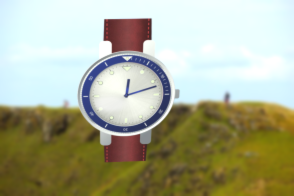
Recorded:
12,12
